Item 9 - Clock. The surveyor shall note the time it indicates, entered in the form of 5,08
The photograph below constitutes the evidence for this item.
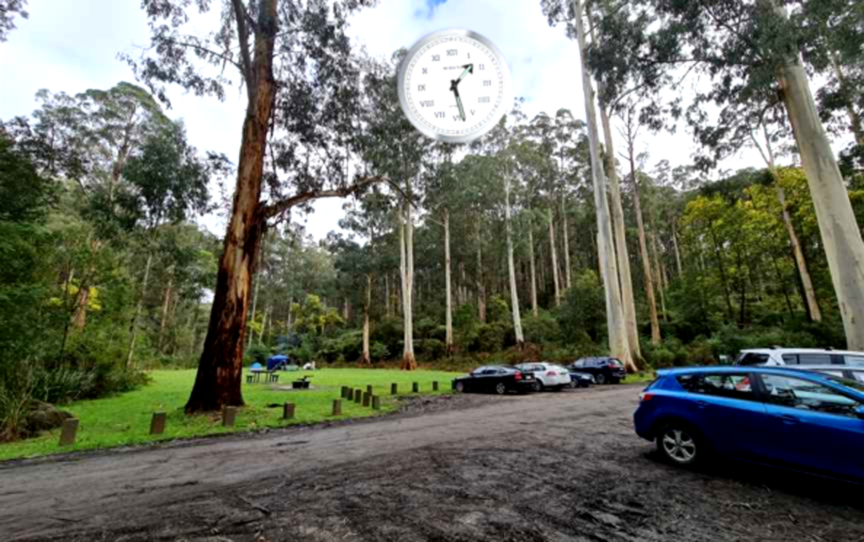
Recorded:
1,28
